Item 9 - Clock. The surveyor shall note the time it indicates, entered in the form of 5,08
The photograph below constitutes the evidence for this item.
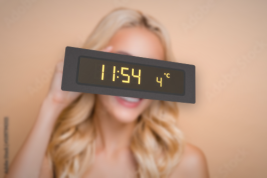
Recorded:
11,54
